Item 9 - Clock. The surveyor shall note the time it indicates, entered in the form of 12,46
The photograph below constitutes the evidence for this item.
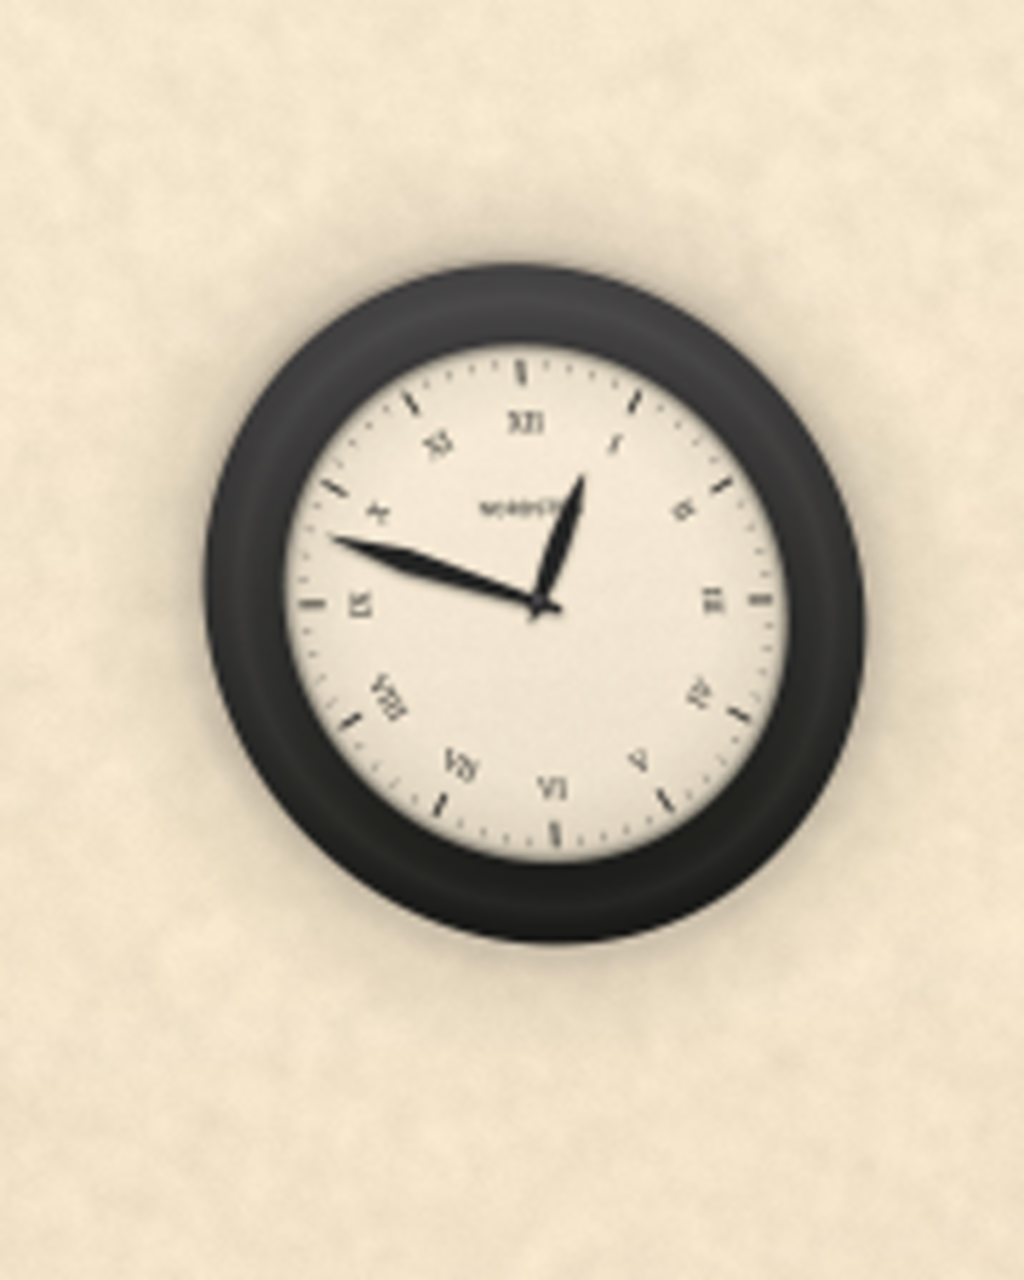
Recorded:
12,48
